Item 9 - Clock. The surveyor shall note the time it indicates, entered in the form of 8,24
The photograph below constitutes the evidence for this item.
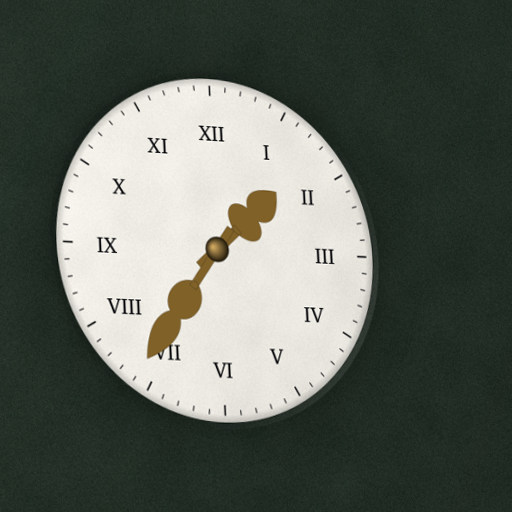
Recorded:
1,36
